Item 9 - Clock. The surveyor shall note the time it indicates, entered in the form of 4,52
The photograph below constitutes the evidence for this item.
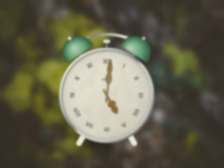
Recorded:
5,01
